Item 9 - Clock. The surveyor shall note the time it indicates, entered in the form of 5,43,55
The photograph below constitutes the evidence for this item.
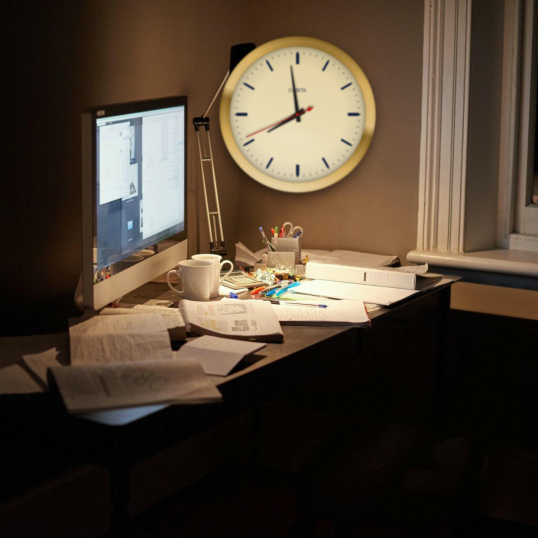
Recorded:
7,58,41
